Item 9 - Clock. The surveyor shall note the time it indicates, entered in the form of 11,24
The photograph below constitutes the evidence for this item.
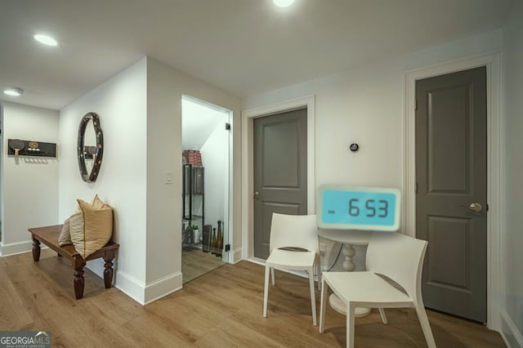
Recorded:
6,53
